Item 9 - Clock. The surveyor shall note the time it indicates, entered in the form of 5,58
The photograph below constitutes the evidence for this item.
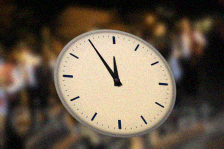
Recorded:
11,55
